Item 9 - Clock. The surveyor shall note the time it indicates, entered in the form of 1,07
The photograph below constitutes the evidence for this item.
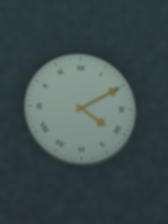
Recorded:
4,10
